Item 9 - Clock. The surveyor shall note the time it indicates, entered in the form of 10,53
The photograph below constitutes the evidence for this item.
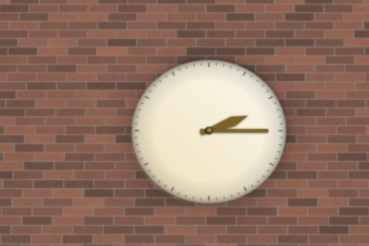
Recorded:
2,15
